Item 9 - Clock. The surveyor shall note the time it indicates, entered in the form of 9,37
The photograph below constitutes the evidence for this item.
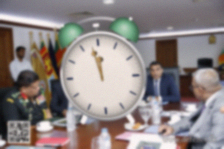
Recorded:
11,58
